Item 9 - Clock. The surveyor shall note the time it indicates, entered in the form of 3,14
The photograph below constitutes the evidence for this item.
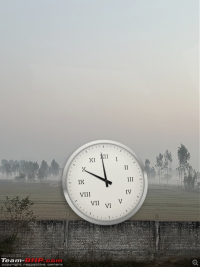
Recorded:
9,59
